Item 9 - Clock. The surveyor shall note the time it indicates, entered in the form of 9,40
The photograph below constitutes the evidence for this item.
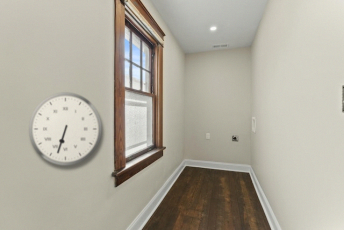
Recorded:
6,33
